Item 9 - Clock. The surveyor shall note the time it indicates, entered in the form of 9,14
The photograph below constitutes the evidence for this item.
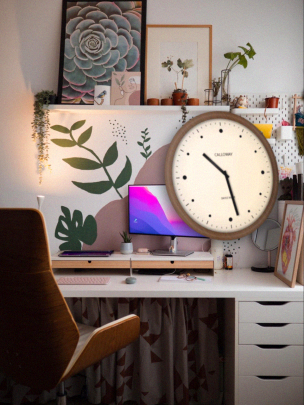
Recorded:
10,28
